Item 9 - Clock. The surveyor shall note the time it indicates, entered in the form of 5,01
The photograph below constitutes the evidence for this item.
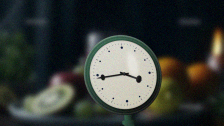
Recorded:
3,44
